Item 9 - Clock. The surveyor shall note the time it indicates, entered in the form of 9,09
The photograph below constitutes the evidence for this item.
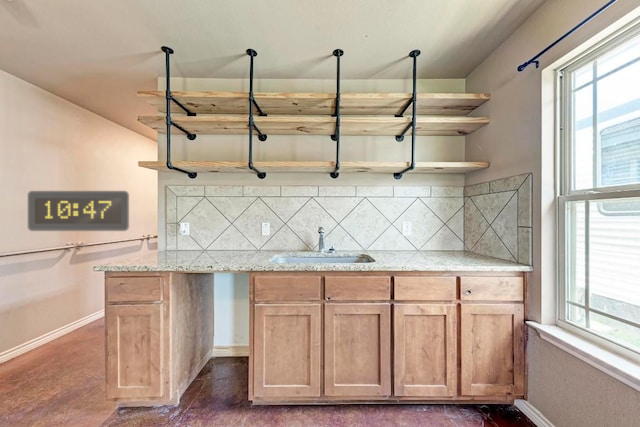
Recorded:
10,47
